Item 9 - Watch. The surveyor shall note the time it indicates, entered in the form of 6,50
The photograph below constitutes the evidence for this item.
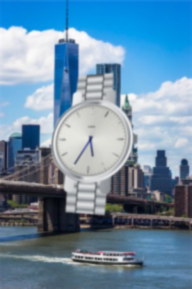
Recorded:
5,35
